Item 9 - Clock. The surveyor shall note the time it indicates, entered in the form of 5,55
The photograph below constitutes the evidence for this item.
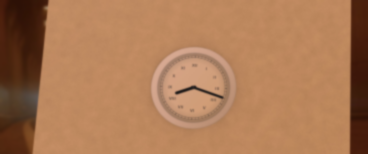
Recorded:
8,18
